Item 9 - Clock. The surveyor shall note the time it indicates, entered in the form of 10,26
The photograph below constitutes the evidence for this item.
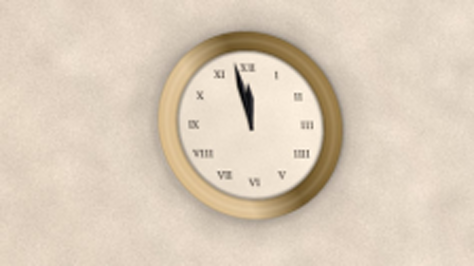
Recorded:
11,58
